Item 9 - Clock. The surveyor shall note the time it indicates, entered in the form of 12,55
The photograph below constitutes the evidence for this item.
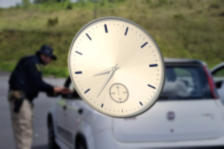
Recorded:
8,37
